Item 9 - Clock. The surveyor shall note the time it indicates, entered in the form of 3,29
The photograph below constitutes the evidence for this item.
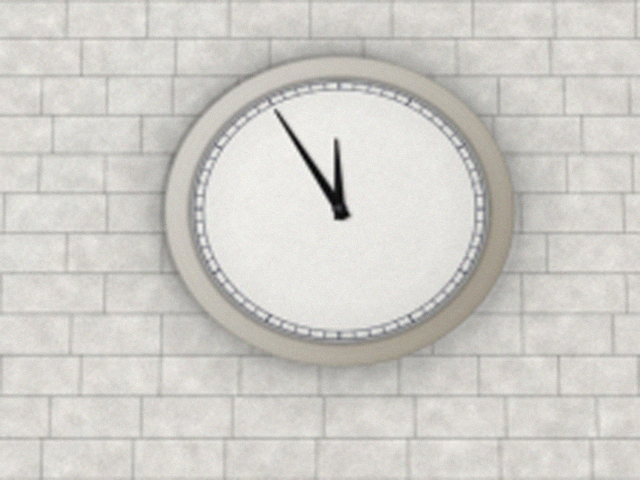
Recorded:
11,55
